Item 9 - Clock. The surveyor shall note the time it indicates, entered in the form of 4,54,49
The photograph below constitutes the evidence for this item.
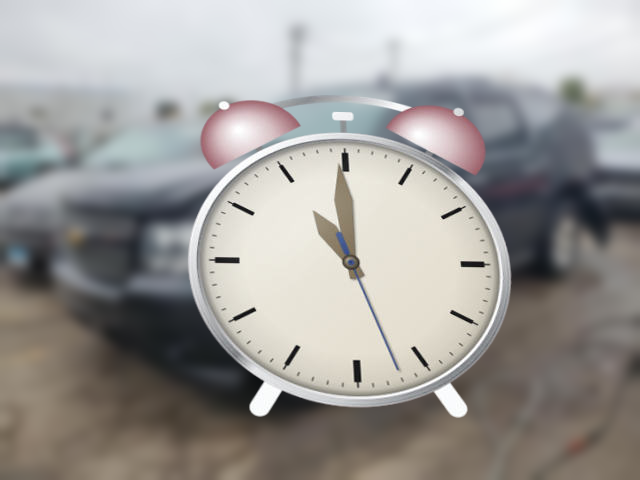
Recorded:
10,59,27
